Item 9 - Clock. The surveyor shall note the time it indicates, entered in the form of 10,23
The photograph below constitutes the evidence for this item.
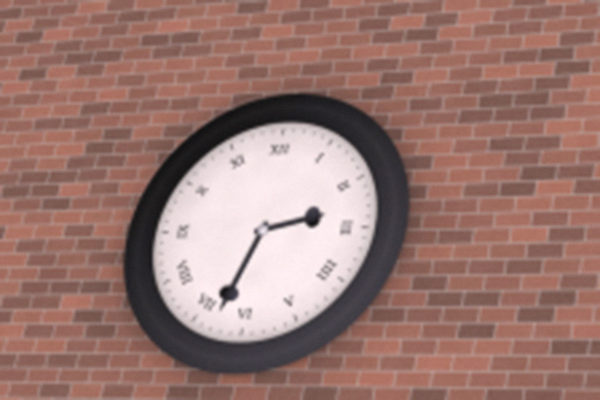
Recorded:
2,33
